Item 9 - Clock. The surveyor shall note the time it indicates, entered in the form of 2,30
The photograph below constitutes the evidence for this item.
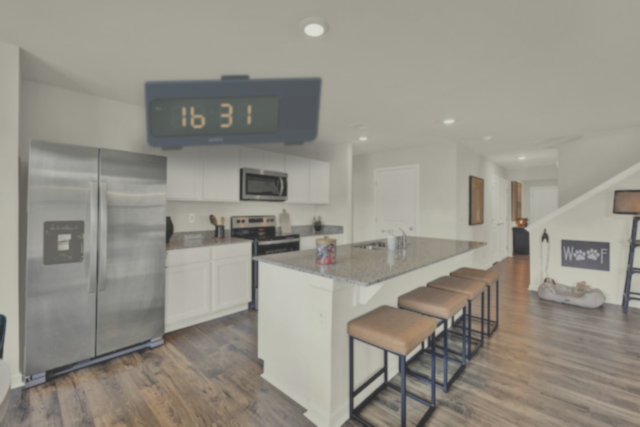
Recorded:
16,31
